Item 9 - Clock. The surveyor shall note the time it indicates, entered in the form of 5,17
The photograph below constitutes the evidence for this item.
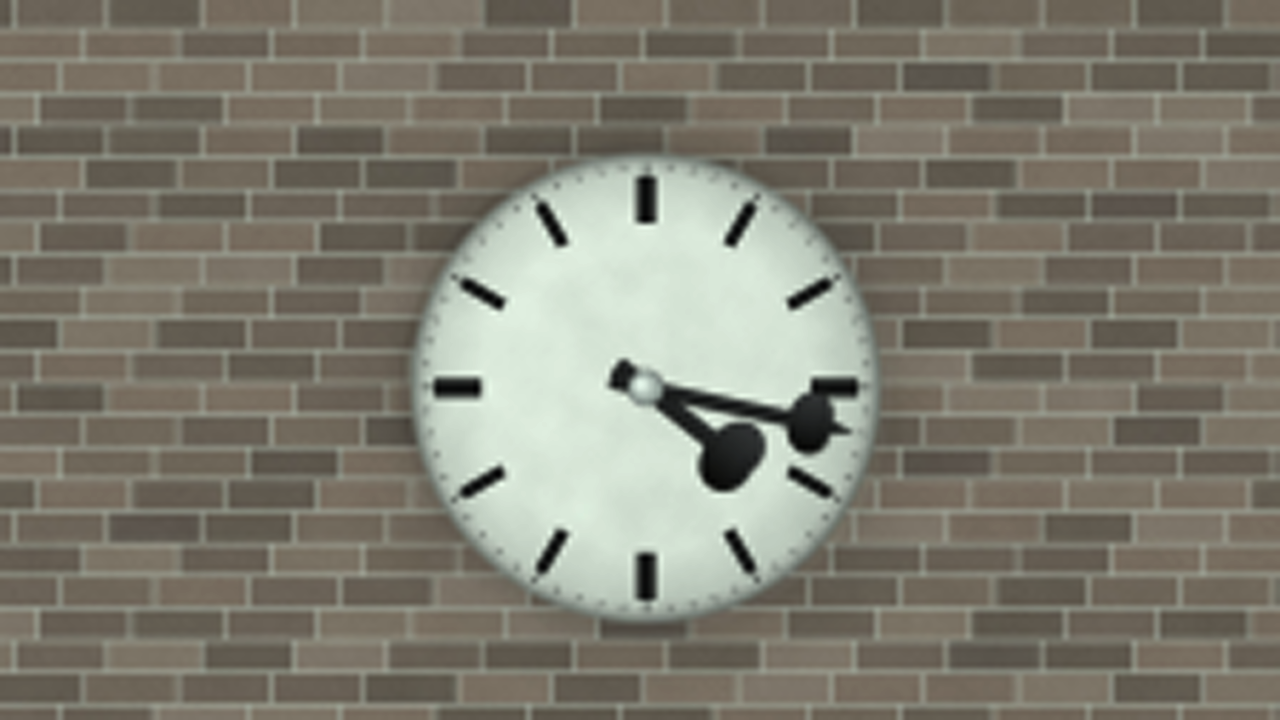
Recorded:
4,17
